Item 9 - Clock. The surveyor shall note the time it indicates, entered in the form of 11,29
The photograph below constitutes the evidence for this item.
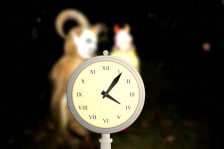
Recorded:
4,06
